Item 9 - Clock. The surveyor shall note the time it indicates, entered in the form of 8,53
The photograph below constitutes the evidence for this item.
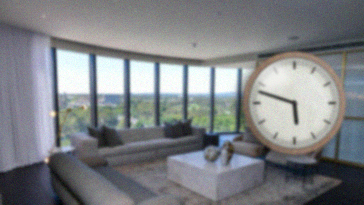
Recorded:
5,48
